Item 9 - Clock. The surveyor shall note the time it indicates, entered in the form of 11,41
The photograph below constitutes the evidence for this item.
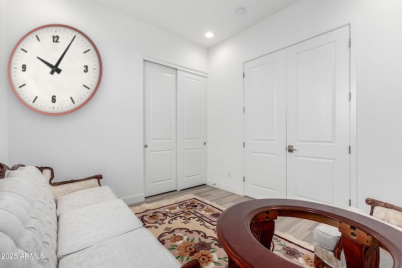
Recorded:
10,05
